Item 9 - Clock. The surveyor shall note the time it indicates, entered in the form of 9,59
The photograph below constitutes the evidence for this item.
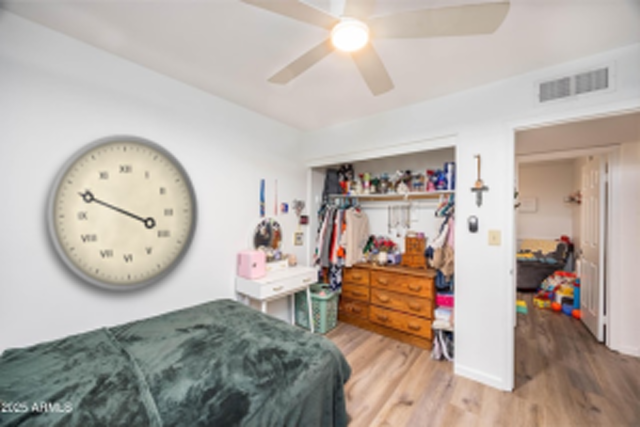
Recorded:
3,49
